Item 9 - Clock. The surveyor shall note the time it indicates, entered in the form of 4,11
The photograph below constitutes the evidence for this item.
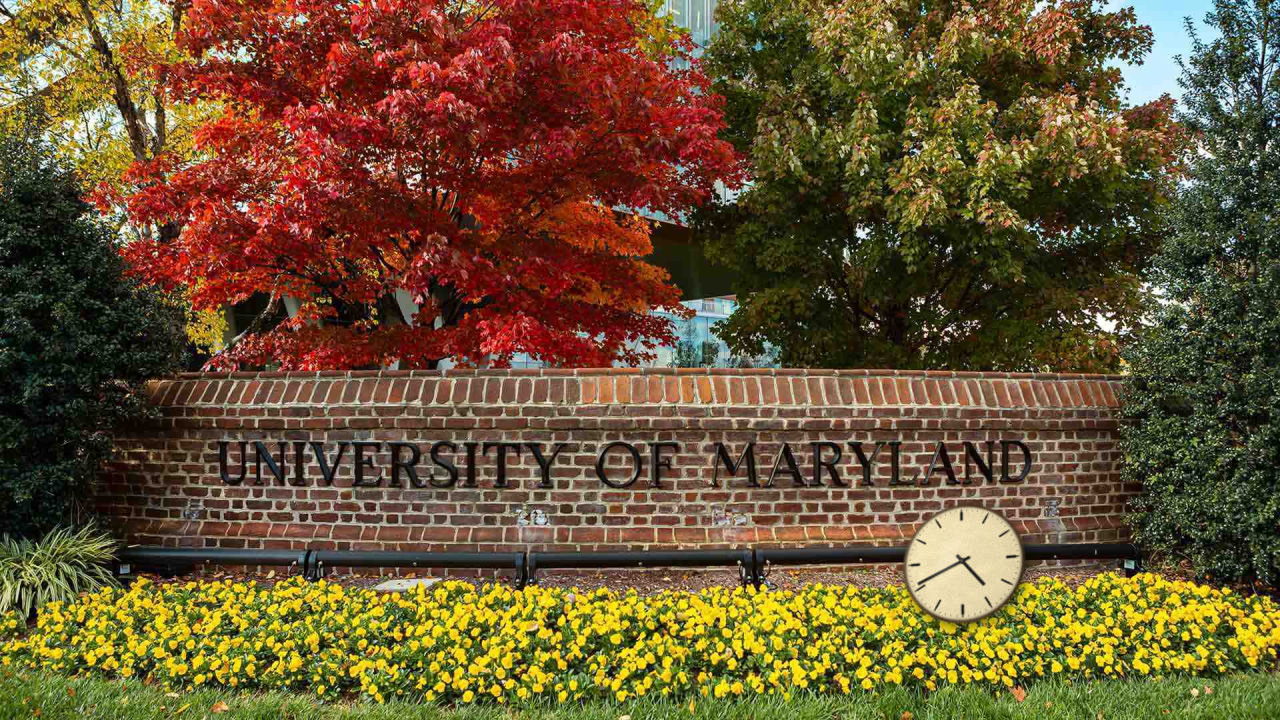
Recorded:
4,41
